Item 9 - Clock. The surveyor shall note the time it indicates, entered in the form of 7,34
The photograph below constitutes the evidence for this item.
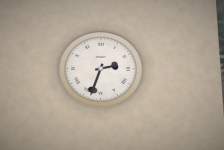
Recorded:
2,33
